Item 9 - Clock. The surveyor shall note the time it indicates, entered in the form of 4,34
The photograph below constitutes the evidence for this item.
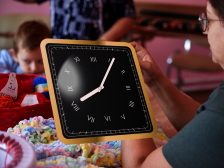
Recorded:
8,06
